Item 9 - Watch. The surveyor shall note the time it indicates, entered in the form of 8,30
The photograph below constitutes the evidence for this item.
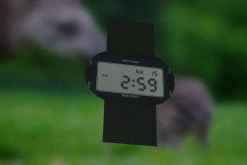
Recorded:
2,59
